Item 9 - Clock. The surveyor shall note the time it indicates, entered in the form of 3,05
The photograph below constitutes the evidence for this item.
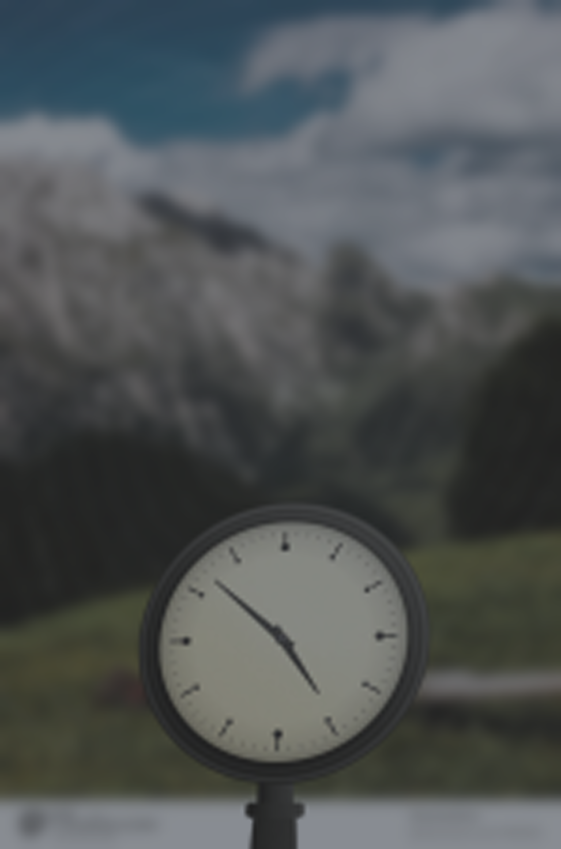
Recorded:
4,52
